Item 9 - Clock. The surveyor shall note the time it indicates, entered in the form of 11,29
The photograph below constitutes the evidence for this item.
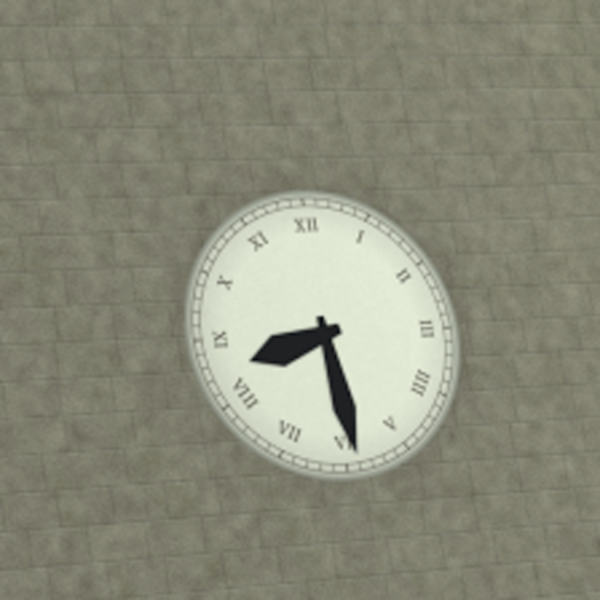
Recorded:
8,29
